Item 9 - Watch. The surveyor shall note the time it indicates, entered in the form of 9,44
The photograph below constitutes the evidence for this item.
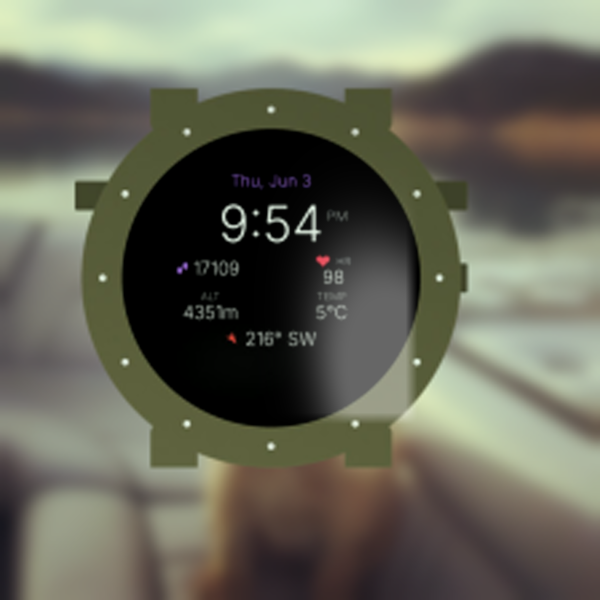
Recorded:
9,54
